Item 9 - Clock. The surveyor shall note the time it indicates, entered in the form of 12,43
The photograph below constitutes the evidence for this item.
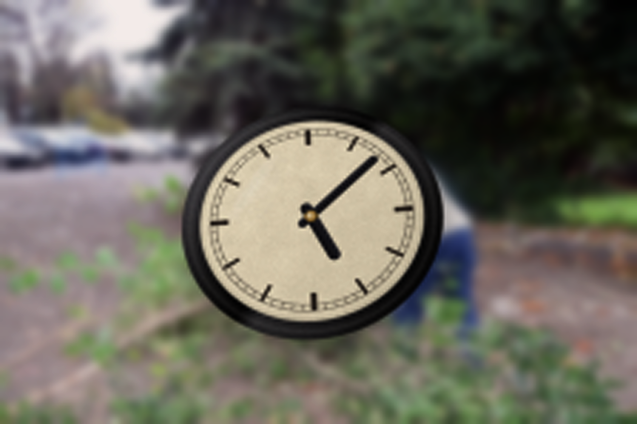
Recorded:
5,08
